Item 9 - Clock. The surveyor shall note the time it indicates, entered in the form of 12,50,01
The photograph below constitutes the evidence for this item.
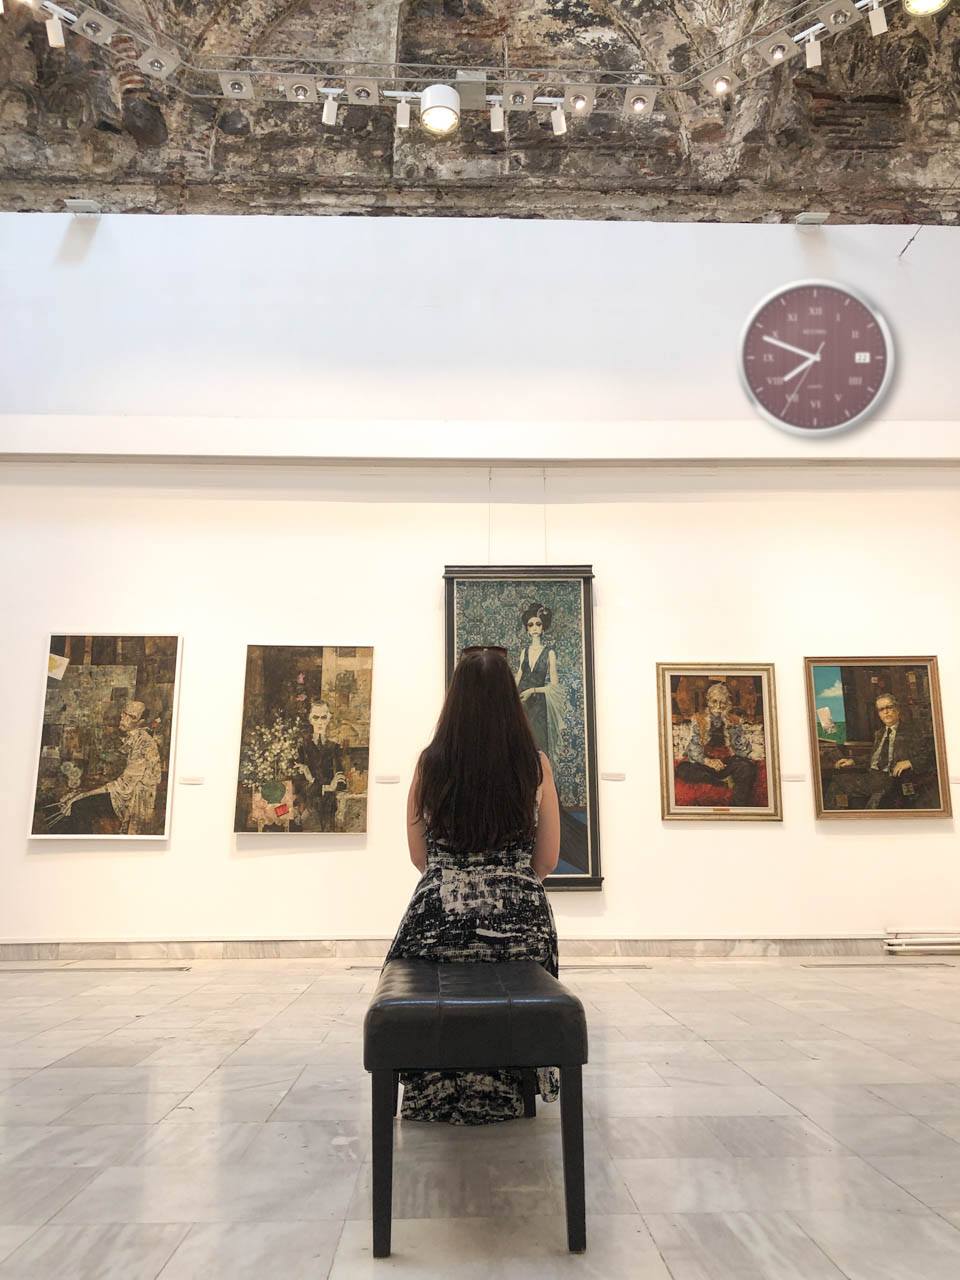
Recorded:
7,48,35
